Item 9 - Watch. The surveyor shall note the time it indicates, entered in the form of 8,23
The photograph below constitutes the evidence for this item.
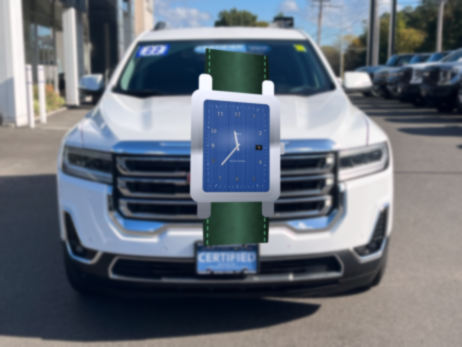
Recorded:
11,37
